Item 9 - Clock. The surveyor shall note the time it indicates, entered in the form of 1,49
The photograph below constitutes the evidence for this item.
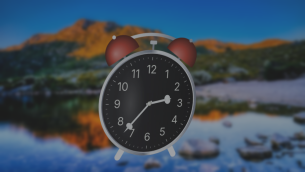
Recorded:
2,37
